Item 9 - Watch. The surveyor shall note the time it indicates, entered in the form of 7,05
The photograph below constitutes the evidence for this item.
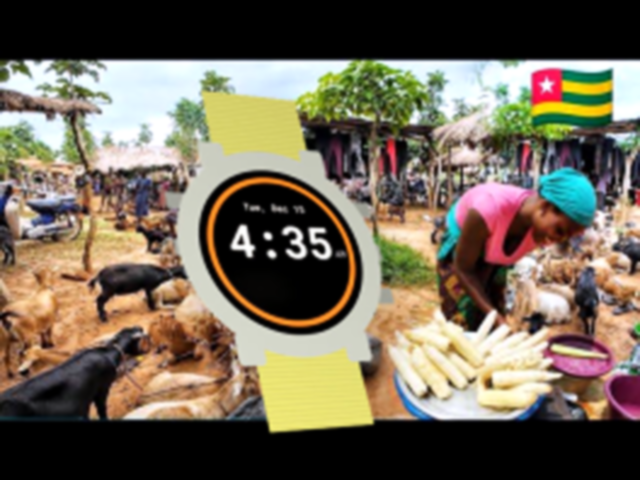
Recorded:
4,35
